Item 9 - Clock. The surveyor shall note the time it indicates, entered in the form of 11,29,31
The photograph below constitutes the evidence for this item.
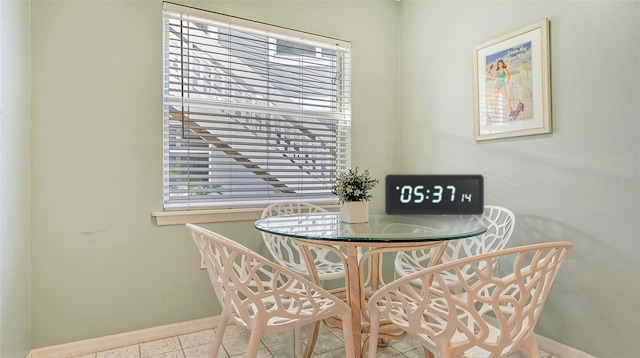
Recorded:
5,37,14
